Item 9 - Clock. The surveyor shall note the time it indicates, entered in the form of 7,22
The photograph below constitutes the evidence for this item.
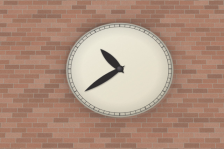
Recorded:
10,39
